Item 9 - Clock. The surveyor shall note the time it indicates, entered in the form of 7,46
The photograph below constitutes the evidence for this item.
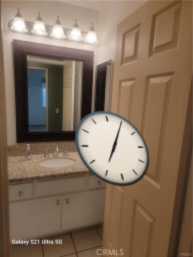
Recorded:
7,05
